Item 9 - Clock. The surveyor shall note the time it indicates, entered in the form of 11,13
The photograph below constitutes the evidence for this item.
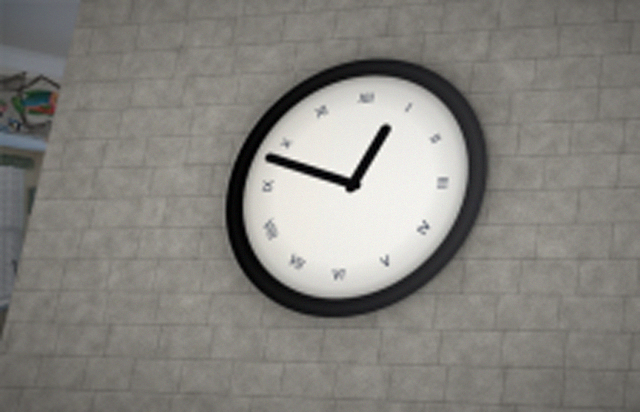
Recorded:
12,48
